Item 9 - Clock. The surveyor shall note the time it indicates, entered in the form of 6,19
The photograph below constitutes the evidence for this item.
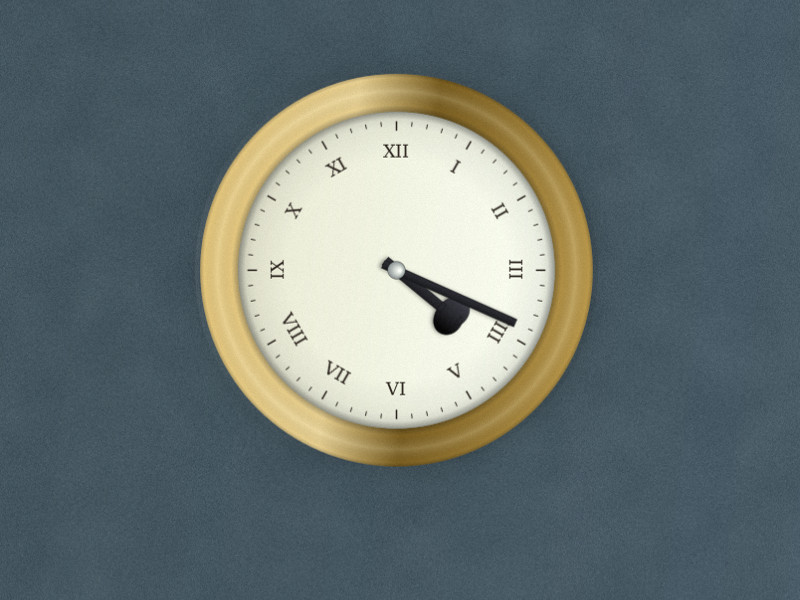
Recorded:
4,19
